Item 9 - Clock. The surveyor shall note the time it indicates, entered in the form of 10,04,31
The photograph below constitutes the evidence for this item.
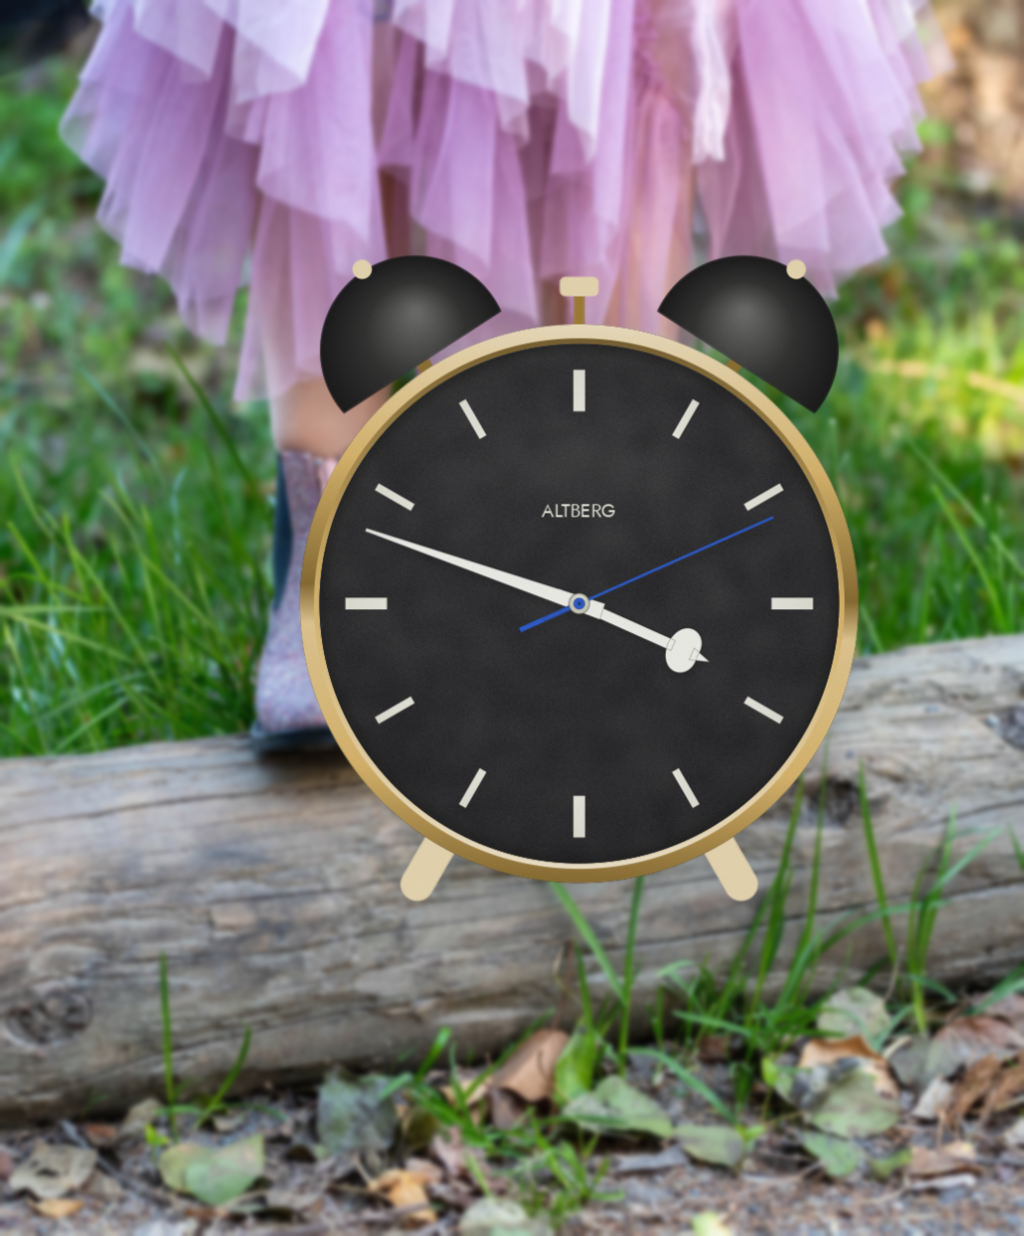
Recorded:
3,48,11
